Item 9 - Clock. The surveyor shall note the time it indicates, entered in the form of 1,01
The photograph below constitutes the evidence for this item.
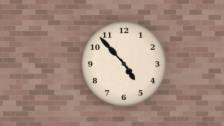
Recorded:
4,53
